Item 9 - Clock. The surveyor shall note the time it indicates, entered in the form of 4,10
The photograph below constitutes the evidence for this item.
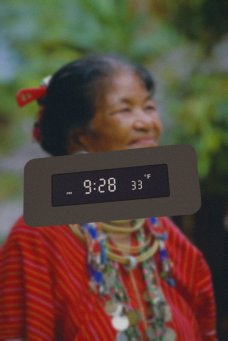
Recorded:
9,28
